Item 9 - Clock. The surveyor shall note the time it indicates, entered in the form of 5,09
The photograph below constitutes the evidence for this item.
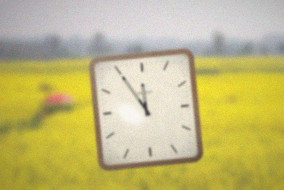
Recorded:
11,55
